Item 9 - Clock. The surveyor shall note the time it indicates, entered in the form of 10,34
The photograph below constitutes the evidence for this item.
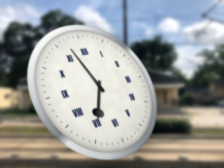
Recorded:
6,57
